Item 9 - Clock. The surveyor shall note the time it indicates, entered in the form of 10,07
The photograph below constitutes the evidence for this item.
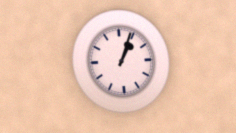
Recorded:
1,04
